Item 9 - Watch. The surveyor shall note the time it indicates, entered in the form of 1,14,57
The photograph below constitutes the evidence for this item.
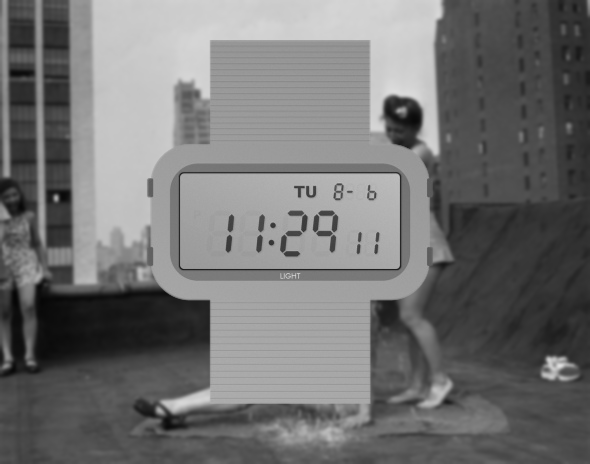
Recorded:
11,29,11
